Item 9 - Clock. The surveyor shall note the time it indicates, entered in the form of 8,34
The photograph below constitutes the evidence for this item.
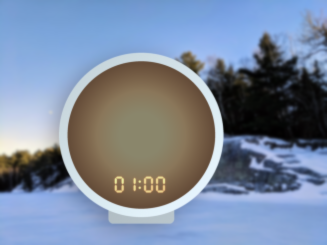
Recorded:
1,00
